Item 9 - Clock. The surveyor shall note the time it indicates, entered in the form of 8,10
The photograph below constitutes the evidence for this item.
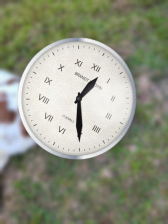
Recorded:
12,25
